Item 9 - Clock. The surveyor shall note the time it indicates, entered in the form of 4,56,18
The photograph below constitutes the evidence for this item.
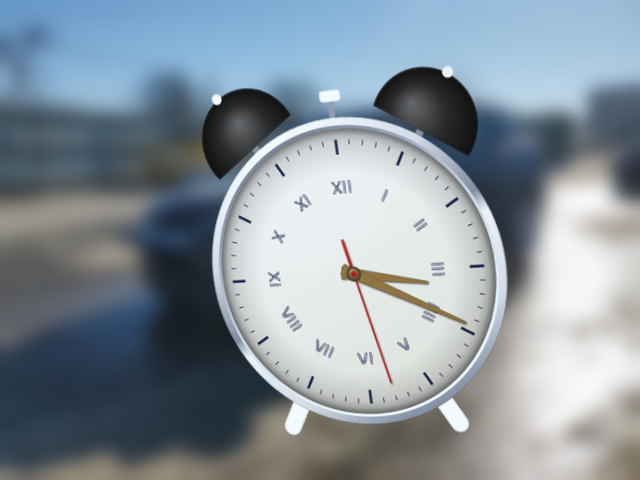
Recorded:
3,19,28
